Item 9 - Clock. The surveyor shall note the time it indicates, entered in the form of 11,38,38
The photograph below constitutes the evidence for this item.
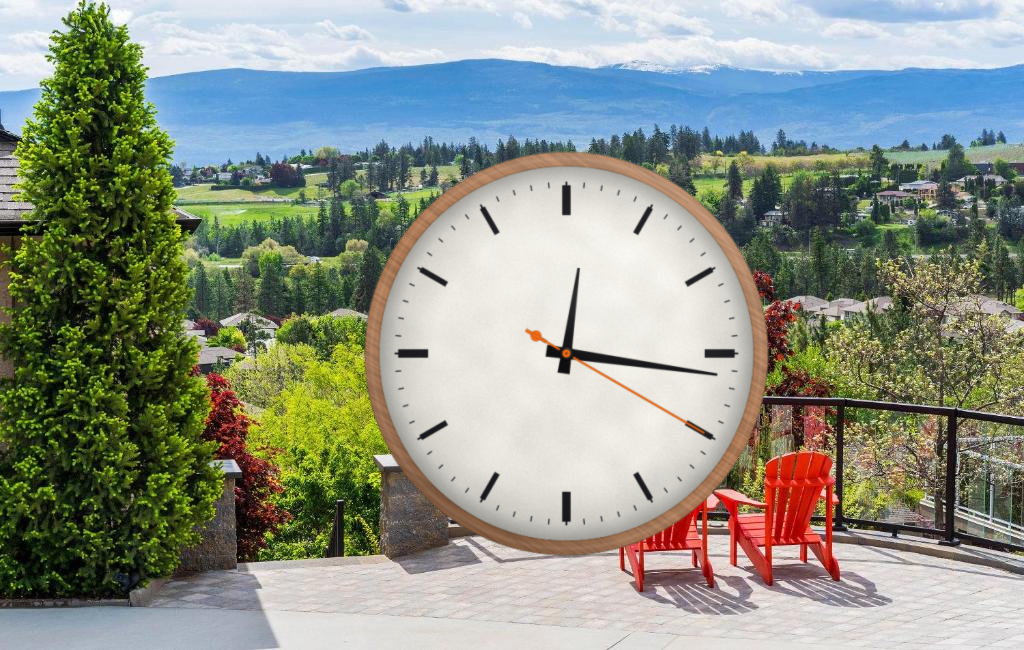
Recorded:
12,16,20
